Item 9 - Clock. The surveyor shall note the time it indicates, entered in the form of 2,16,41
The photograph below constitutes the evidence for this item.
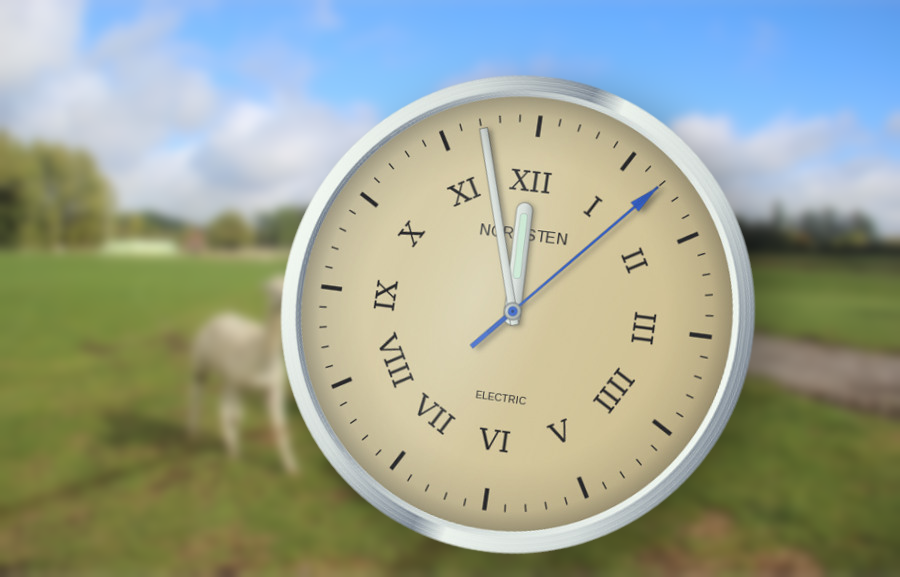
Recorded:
11,57,07
